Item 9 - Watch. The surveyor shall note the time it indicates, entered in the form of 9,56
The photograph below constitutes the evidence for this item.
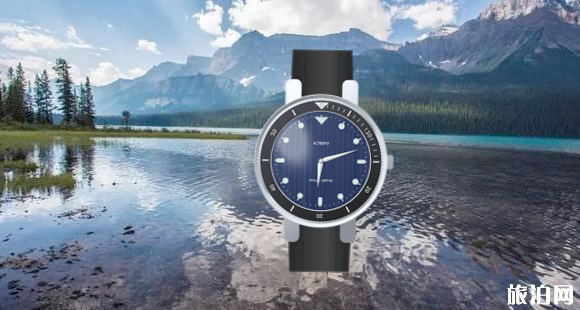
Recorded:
6,12
